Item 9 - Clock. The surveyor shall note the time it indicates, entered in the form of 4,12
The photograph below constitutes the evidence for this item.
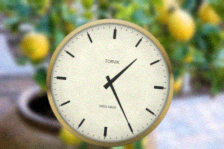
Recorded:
1,25
